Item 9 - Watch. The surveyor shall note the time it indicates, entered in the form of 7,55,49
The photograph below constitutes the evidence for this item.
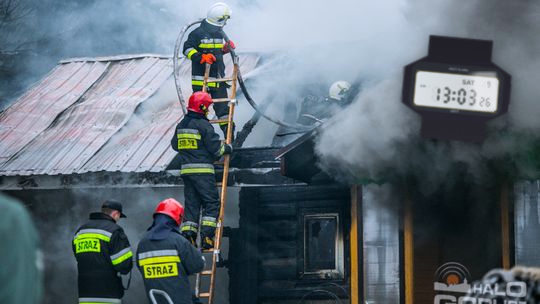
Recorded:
13,03,26
